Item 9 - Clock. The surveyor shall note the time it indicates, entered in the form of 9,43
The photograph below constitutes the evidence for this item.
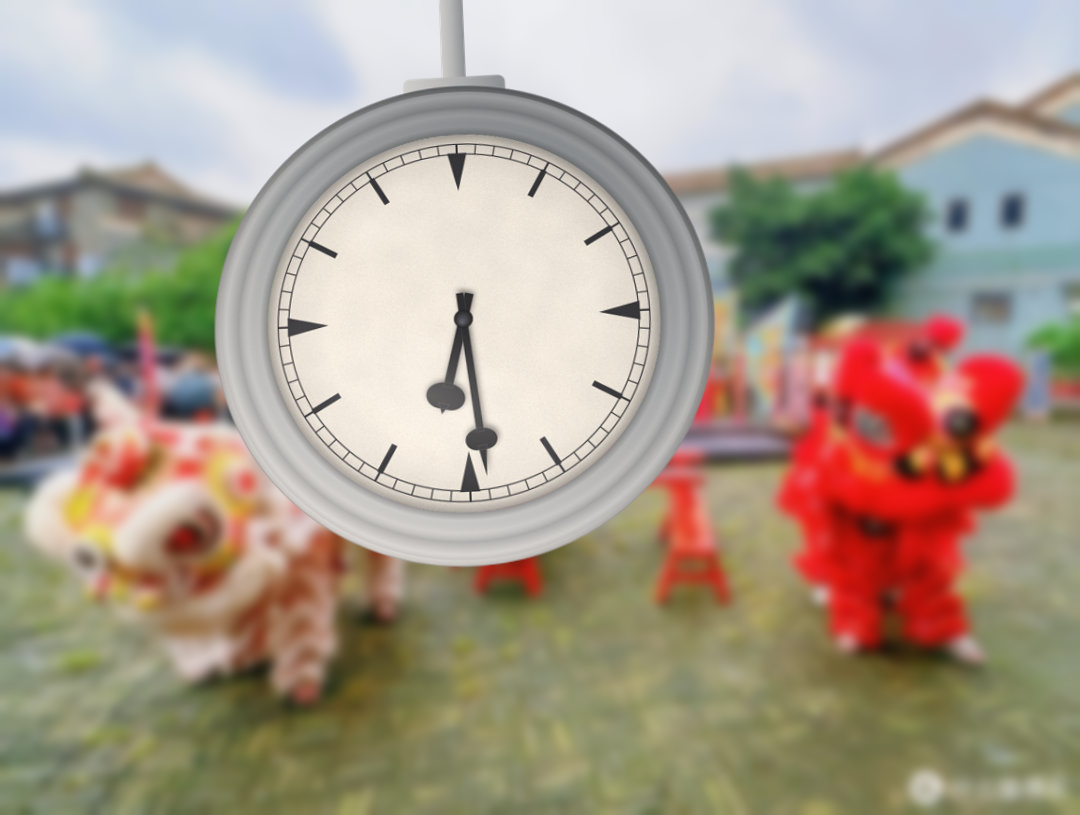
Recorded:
6,29
